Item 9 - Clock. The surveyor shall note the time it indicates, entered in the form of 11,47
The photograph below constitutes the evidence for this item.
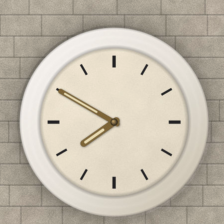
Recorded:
7,50
